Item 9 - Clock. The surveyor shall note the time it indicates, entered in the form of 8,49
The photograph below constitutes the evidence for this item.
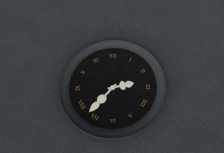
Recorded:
2,37
